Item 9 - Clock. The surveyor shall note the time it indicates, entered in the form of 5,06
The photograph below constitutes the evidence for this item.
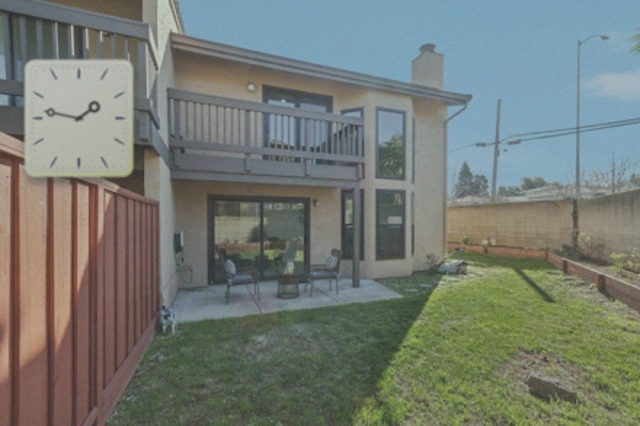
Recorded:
1,47
